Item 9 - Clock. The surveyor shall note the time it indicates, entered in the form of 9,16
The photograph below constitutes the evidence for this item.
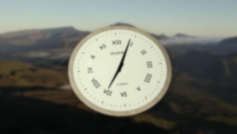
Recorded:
7,04
